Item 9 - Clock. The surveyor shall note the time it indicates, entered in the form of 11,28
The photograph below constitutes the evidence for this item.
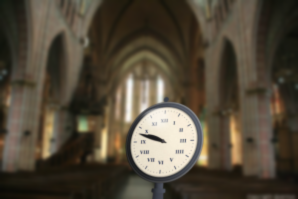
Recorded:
9,48
